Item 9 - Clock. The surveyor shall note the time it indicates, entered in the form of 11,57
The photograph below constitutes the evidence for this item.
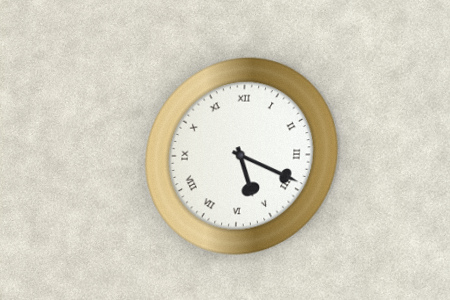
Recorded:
5,19
